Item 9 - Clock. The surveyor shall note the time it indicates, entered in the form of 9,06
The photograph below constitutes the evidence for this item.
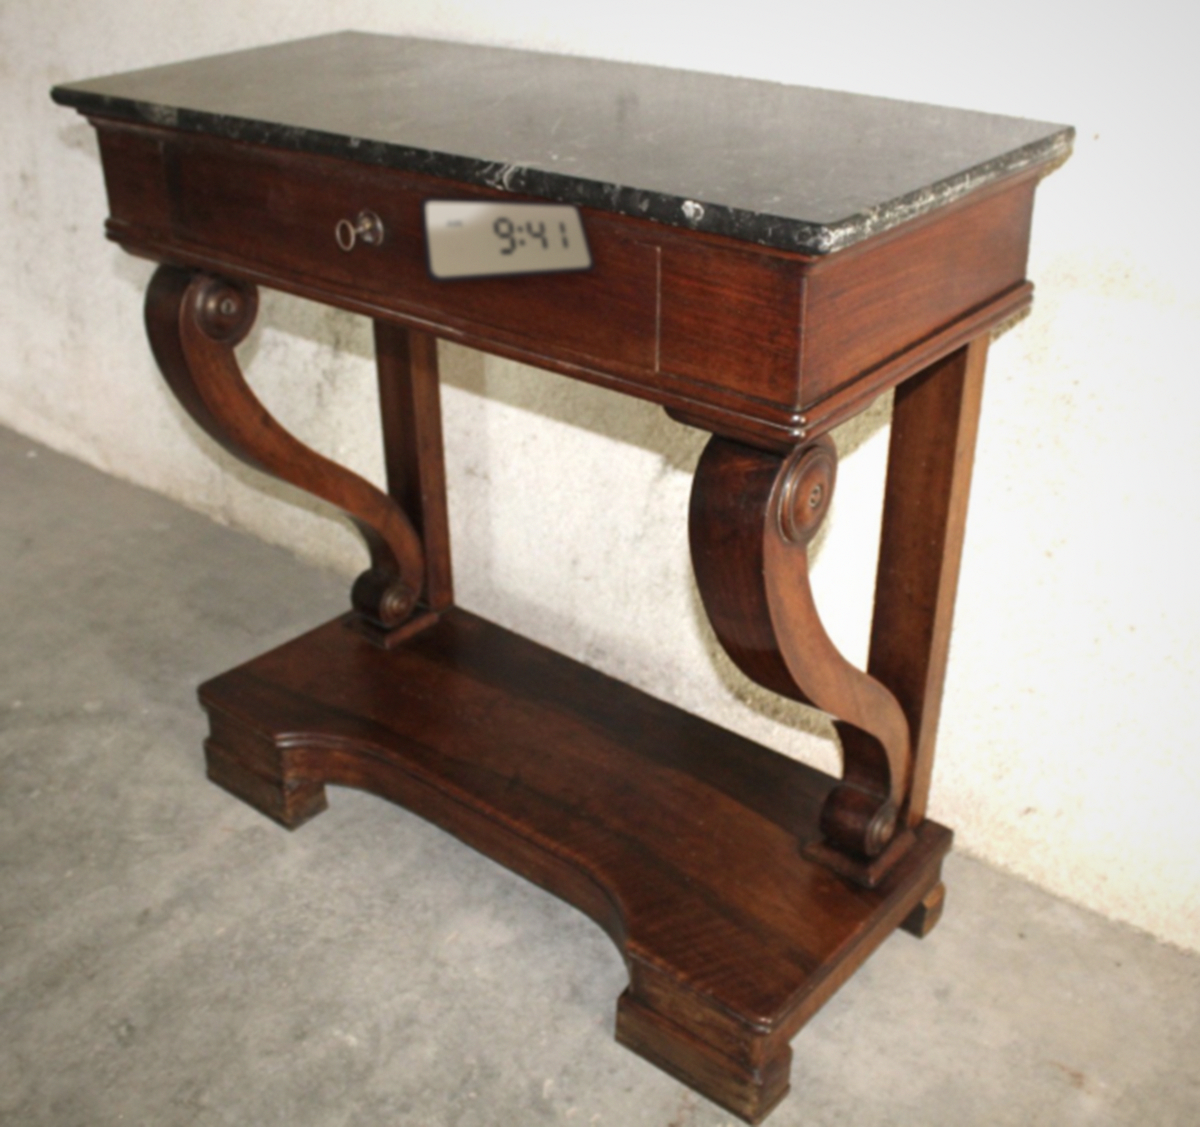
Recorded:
9,41
